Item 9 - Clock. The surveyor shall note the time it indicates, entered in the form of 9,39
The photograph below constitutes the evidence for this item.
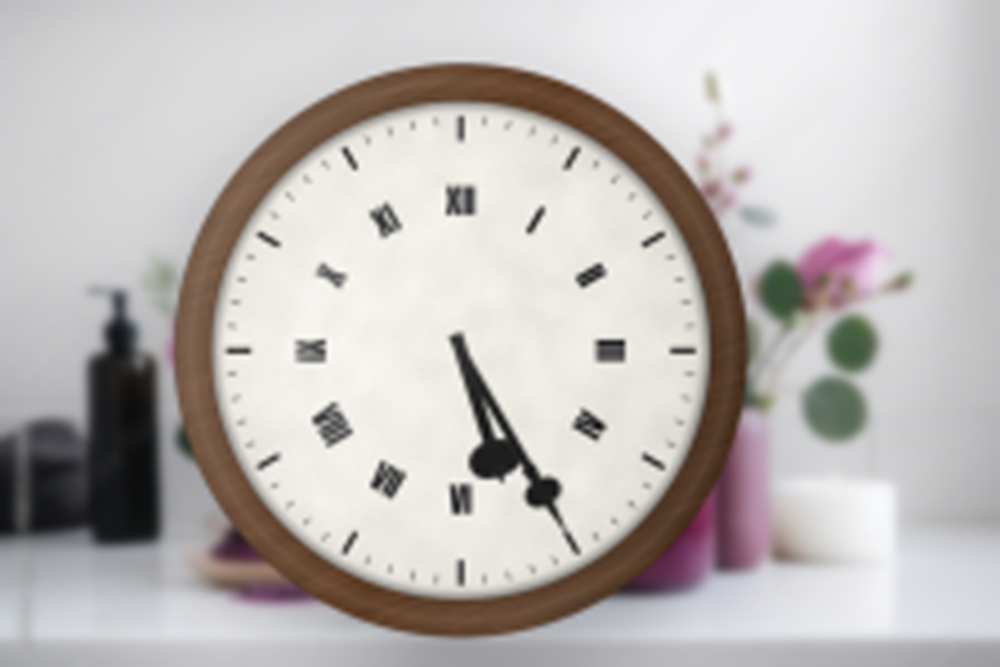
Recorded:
5,25
